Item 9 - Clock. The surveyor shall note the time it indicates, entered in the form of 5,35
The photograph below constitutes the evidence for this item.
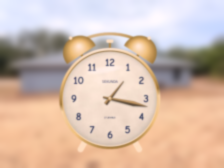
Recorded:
1,17
